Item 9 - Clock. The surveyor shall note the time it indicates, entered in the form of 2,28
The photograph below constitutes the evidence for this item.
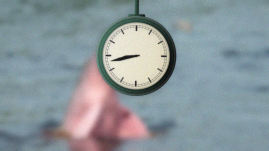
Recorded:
8,43
